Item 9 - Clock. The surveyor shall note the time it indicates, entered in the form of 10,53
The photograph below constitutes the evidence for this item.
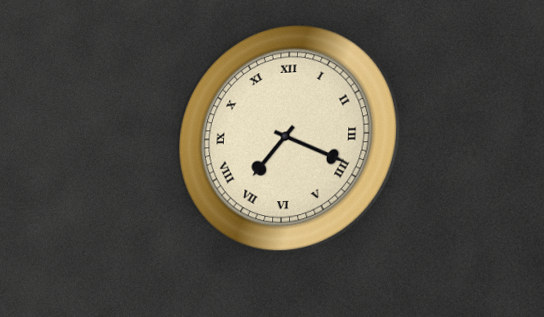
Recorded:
7,19
